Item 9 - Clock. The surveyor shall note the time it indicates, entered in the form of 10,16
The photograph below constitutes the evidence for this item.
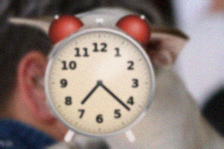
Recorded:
7,22
